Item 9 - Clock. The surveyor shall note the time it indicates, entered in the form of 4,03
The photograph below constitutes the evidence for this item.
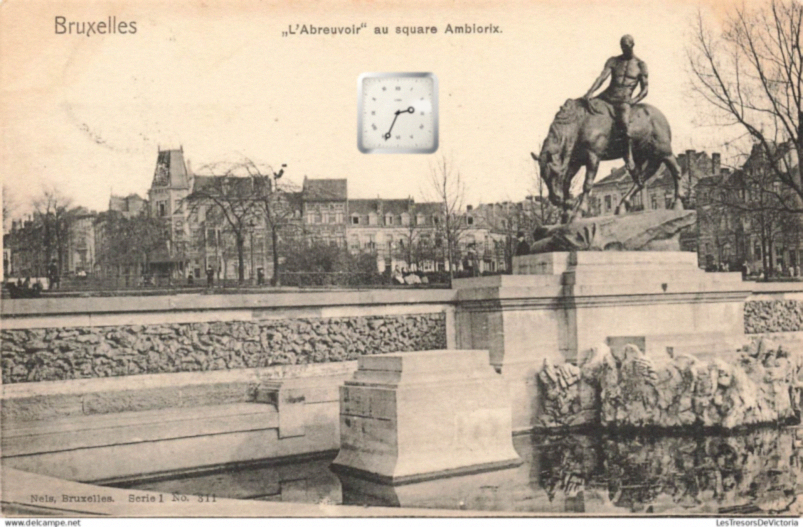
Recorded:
2,34
